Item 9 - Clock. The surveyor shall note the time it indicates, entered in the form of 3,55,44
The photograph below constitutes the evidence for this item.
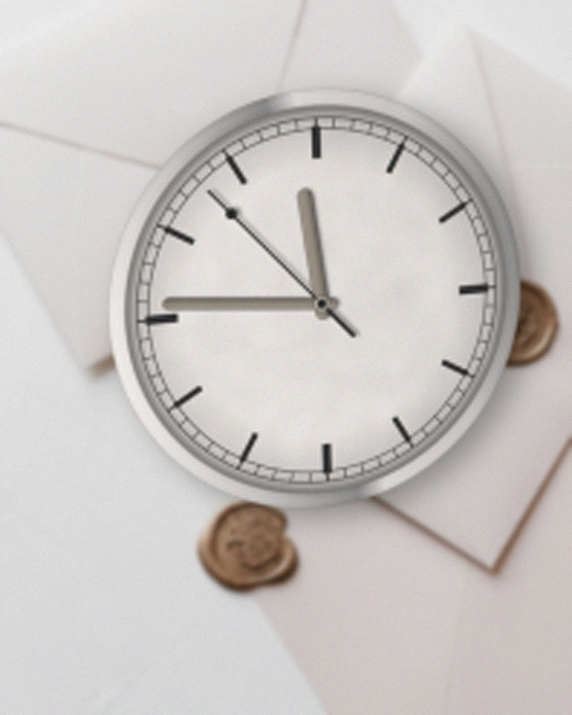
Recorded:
11,45,53
